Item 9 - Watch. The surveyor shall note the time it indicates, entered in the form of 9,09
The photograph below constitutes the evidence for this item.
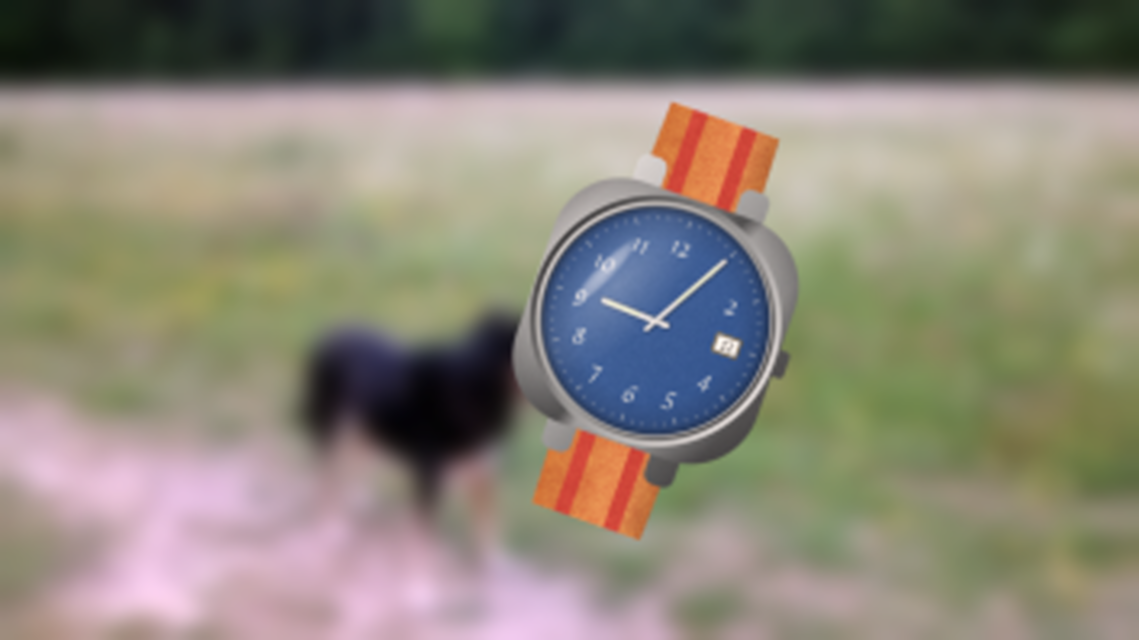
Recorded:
9,05
